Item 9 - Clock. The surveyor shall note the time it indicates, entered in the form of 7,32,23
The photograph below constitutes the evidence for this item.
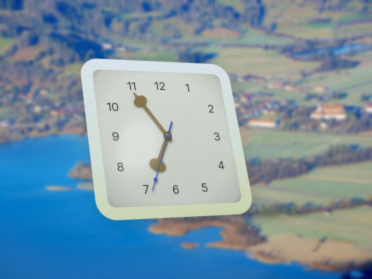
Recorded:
6,54,34
